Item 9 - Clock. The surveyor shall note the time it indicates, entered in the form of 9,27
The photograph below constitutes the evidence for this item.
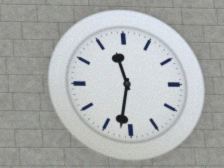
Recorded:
11,32
